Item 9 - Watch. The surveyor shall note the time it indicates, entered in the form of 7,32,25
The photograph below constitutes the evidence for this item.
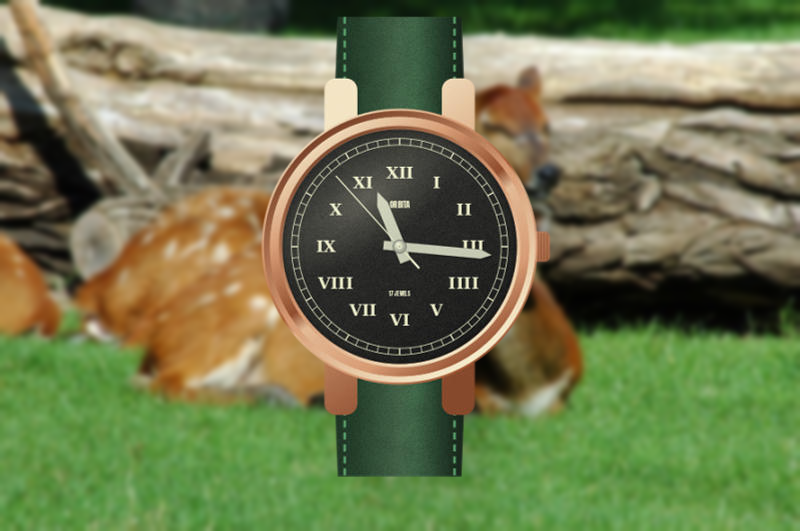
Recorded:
11,15,53
